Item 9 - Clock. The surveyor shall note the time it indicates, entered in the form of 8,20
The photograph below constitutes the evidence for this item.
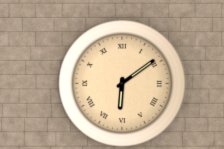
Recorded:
6,09
